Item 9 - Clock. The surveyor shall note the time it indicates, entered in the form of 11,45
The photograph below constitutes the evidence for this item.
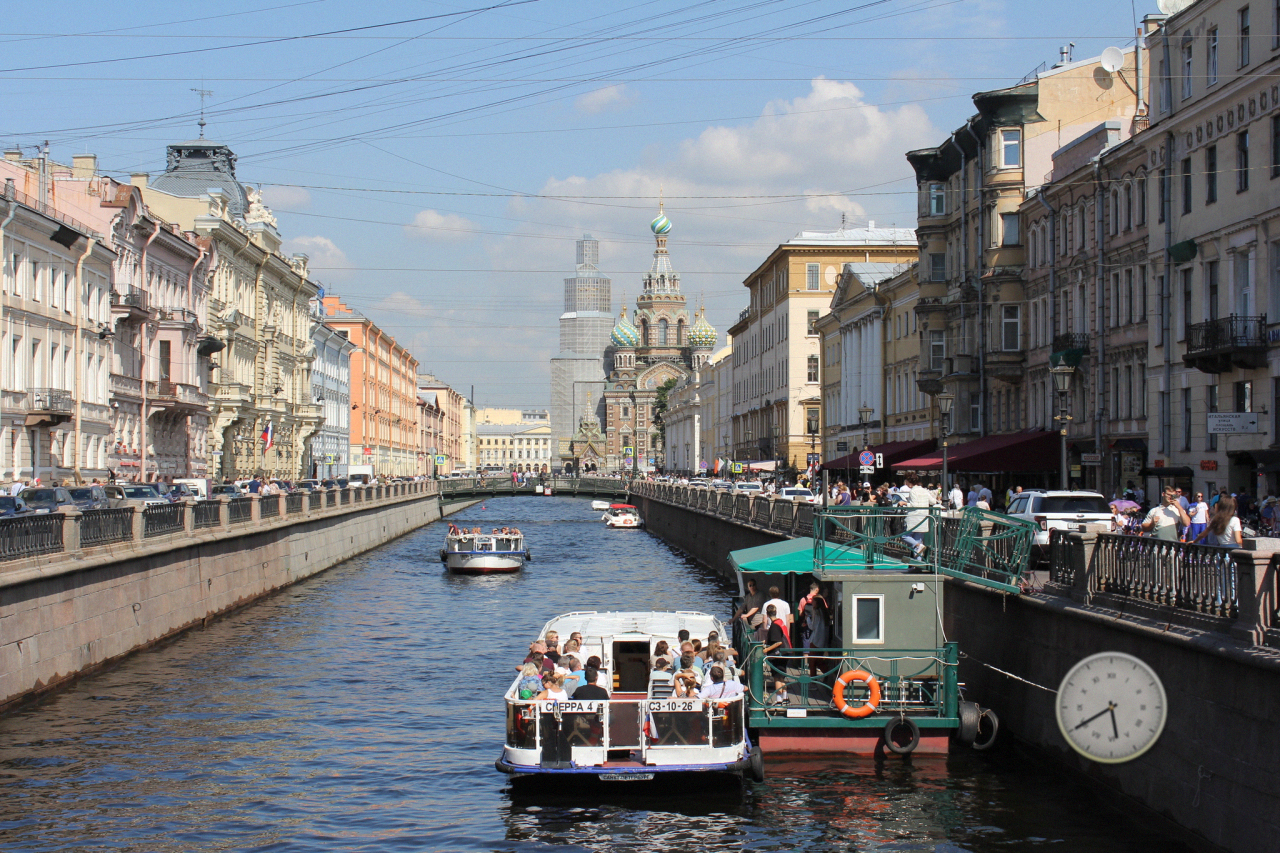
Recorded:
5,40
